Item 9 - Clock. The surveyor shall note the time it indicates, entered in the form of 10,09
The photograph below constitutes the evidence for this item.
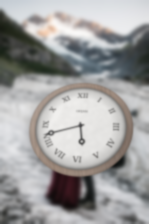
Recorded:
5,42
